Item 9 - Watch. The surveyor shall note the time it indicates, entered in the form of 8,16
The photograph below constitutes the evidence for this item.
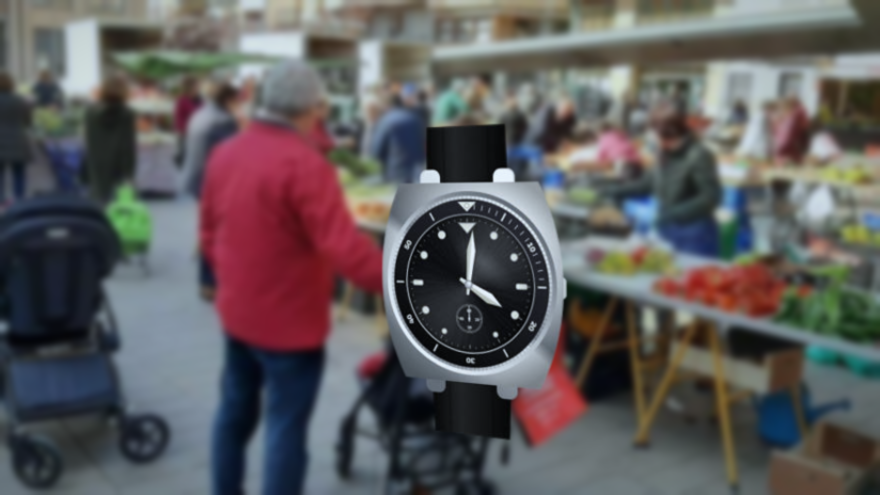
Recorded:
4,01
